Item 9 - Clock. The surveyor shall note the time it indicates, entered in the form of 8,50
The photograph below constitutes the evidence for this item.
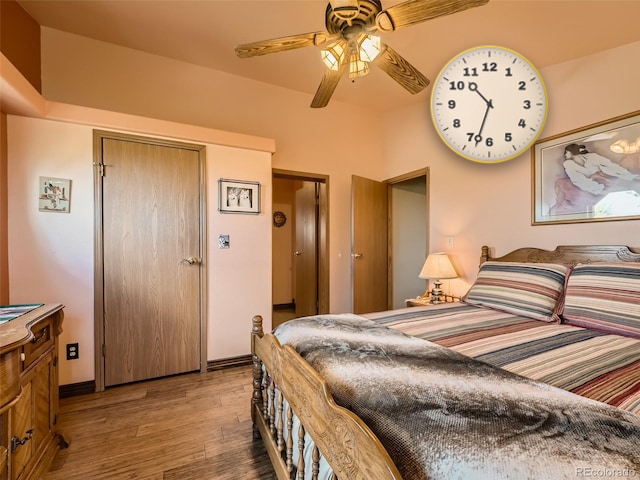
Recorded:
10,33
